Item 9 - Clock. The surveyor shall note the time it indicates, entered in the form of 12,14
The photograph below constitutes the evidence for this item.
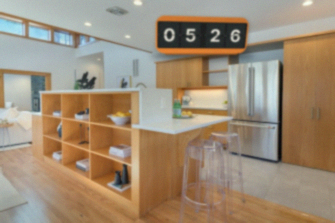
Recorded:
5,26
